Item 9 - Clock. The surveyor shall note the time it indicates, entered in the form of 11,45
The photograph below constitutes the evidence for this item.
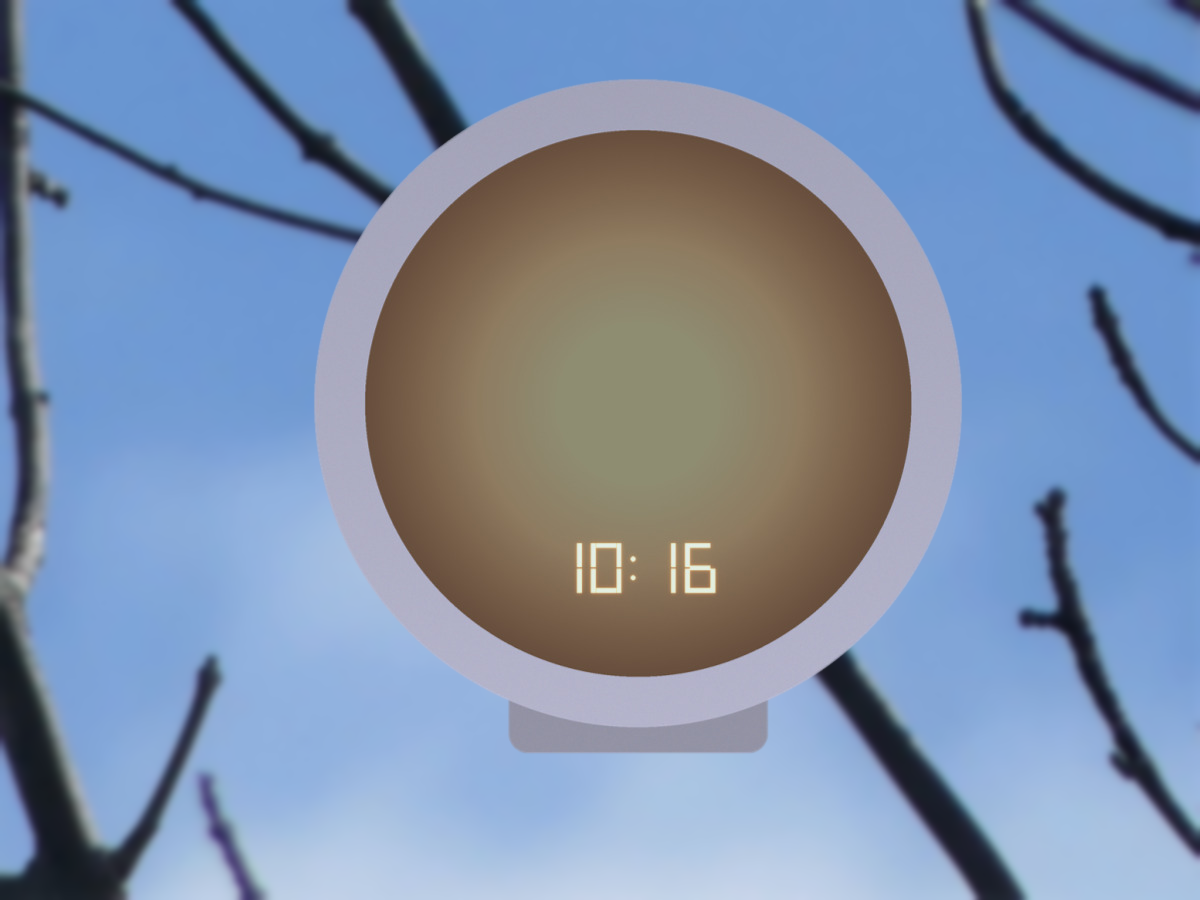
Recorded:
10,16
